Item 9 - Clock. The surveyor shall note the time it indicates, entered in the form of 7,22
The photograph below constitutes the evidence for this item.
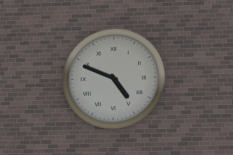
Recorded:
4,49
